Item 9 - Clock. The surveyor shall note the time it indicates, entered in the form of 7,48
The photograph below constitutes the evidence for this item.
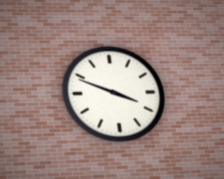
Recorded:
3,49
